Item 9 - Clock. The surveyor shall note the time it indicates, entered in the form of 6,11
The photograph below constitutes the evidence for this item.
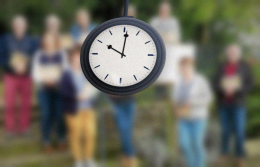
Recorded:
10,01
